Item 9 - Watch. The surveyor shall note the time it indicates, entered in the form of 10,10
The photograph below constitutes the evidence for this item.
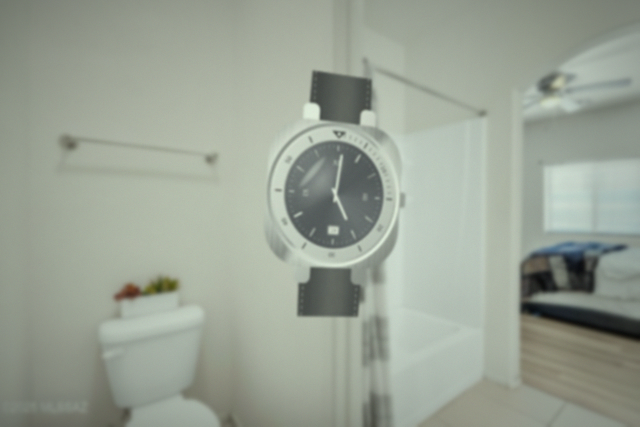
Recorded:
5,01
